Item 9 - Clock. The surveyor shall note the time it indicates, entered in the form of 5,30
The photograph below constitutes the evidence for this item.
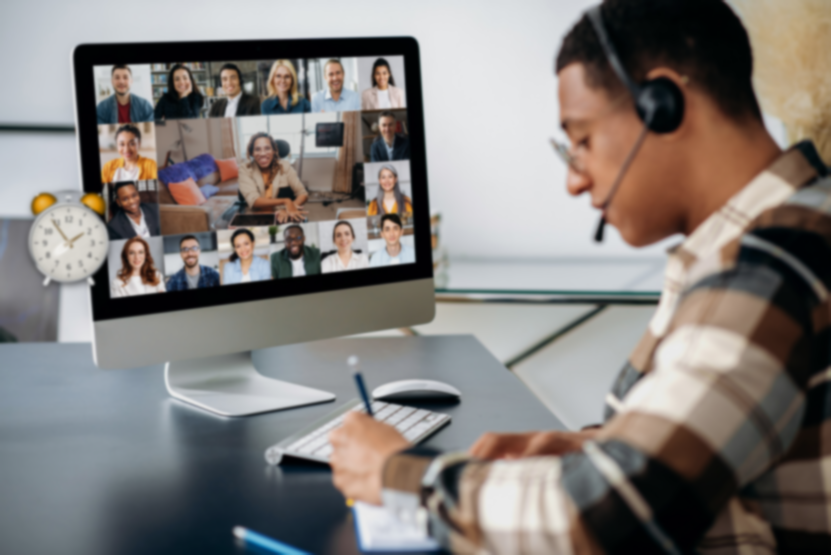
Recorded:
1,54
